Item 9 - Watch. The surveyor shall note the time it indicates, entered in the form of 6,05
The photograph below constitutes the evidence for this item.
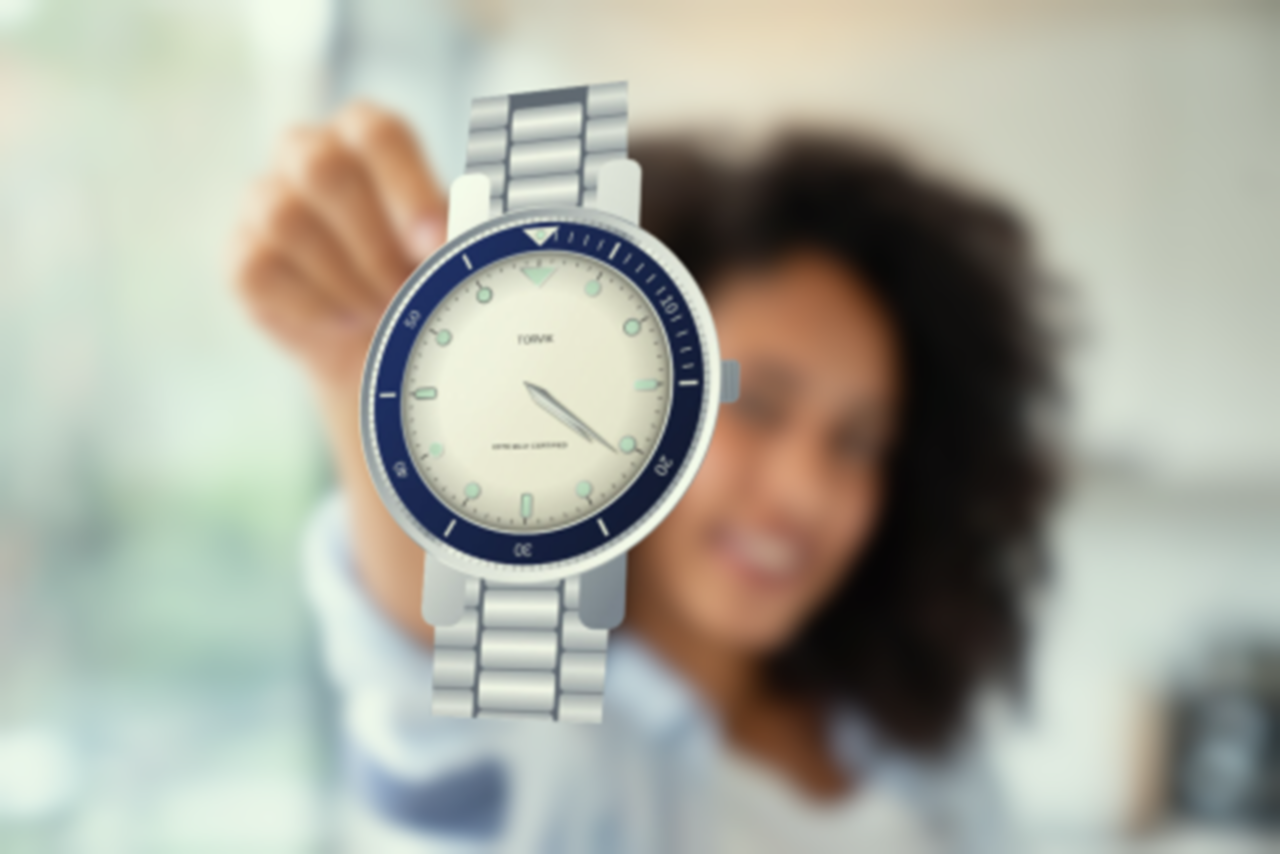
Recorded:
4,21
